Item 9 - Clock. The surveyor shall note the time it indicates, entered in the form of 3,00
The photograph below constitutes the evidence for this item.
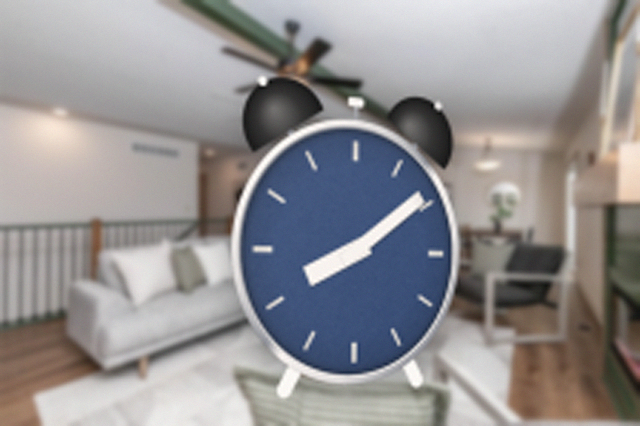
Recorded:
8,09
